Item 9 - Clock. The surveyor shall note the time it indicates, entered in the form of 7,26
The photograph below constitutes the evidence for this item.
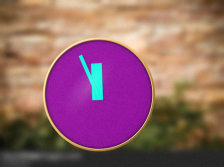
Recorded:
11,56
